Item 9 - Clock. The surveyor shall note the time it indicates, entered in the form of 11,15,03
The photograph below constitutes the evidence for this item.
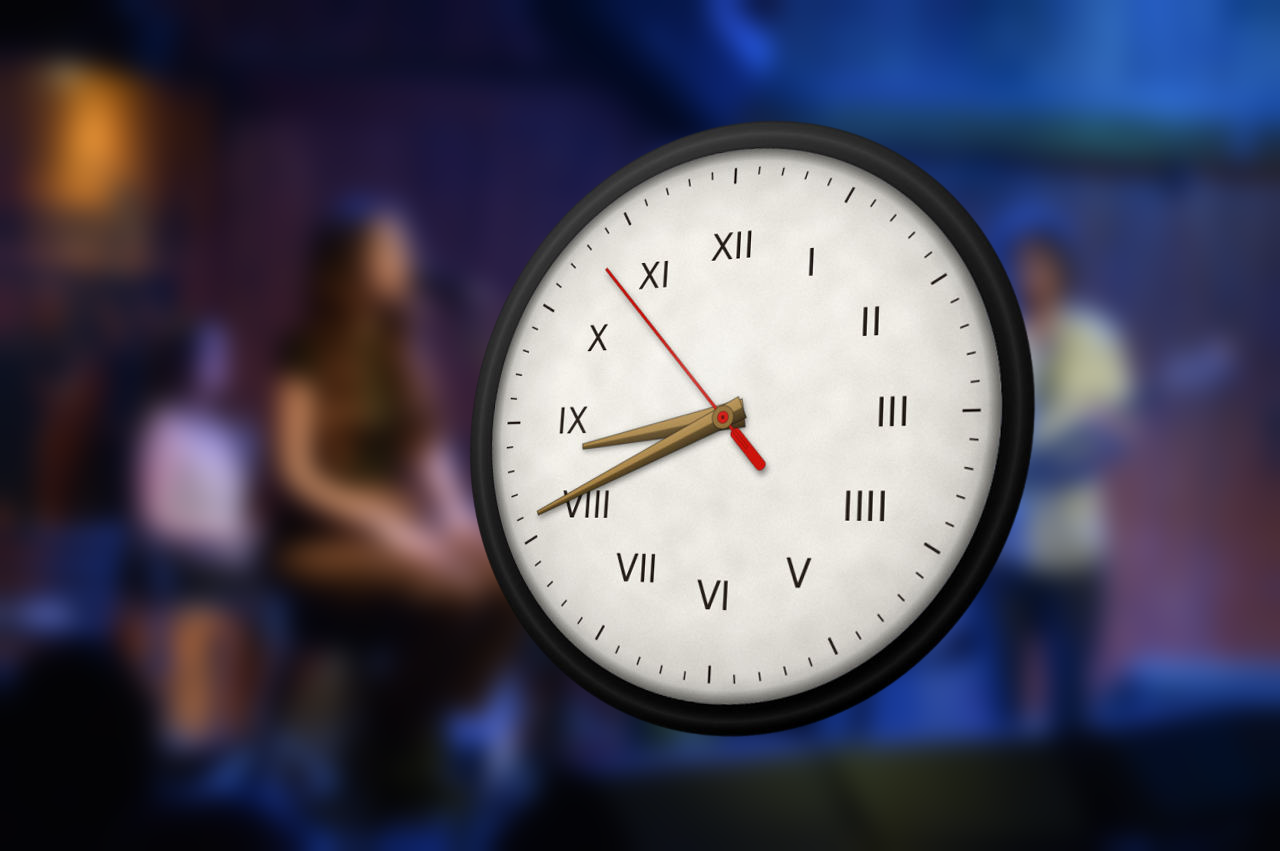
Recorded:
8,40,53
